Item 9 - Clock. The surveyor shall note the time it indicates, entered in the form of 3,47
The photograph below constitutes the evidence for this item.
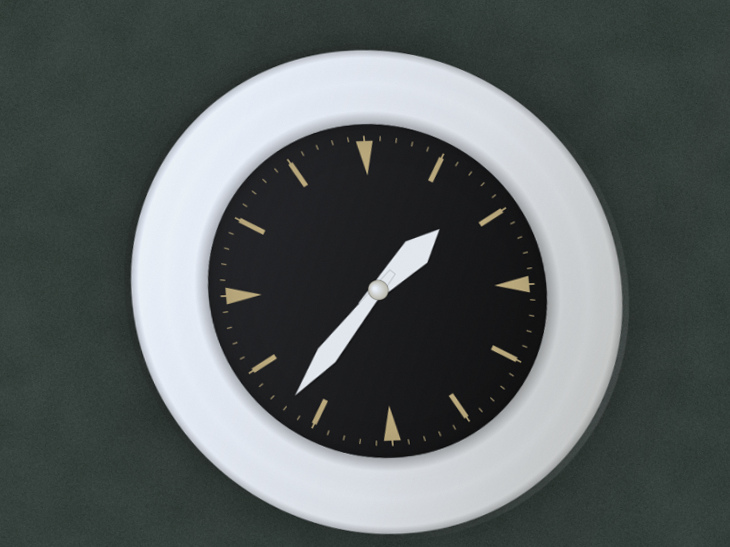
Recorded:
1,37
